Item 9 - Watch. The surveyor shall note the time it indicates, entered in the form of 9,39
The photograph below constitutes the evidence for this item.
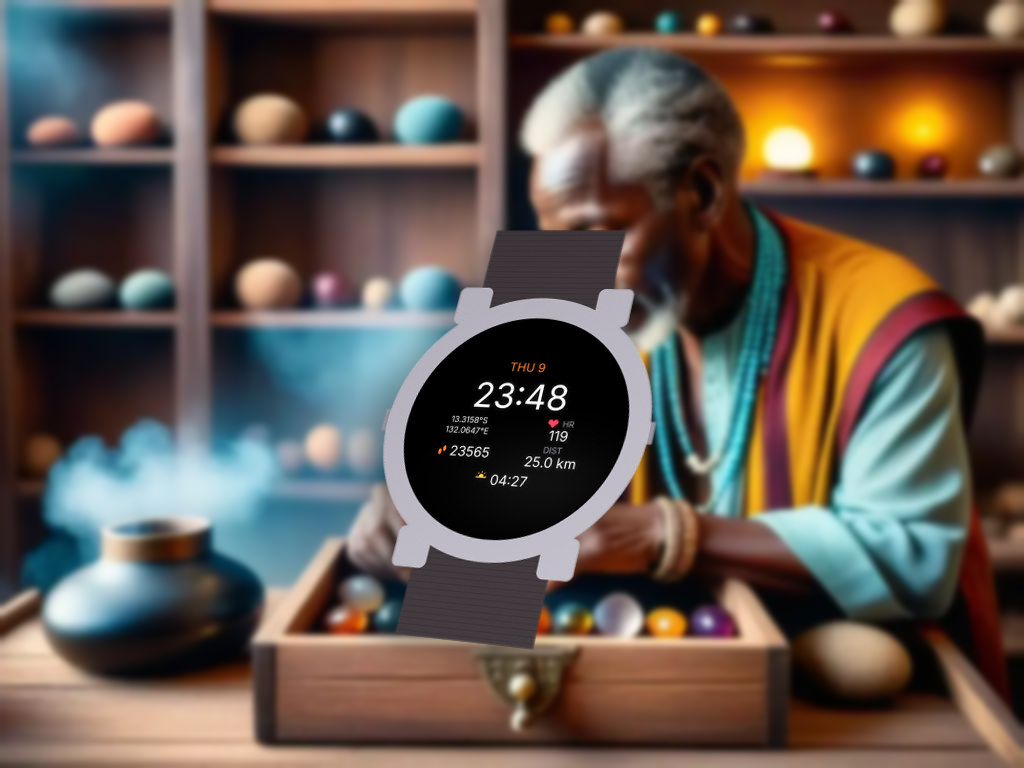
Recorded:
23,48
